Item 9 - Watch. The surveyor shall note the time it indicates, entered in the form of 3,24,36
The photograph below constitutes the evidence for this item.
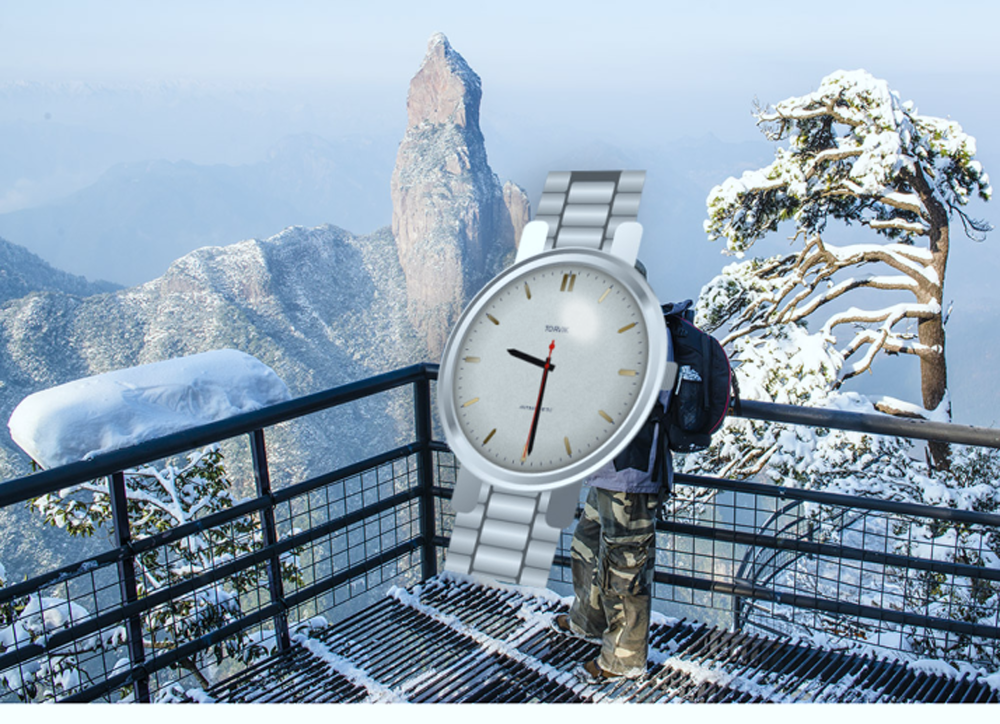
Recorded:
9,29,30
